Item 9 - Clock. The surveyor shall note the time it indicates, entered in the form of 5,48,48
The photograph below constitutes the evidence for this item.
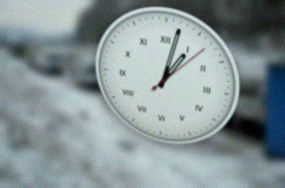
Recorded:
1,02,07
